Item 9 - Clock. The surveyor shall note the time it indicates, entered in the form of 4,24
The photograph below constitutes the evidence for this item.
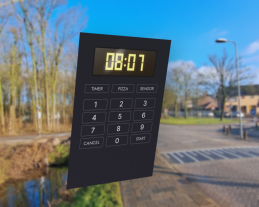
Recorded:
8,07
